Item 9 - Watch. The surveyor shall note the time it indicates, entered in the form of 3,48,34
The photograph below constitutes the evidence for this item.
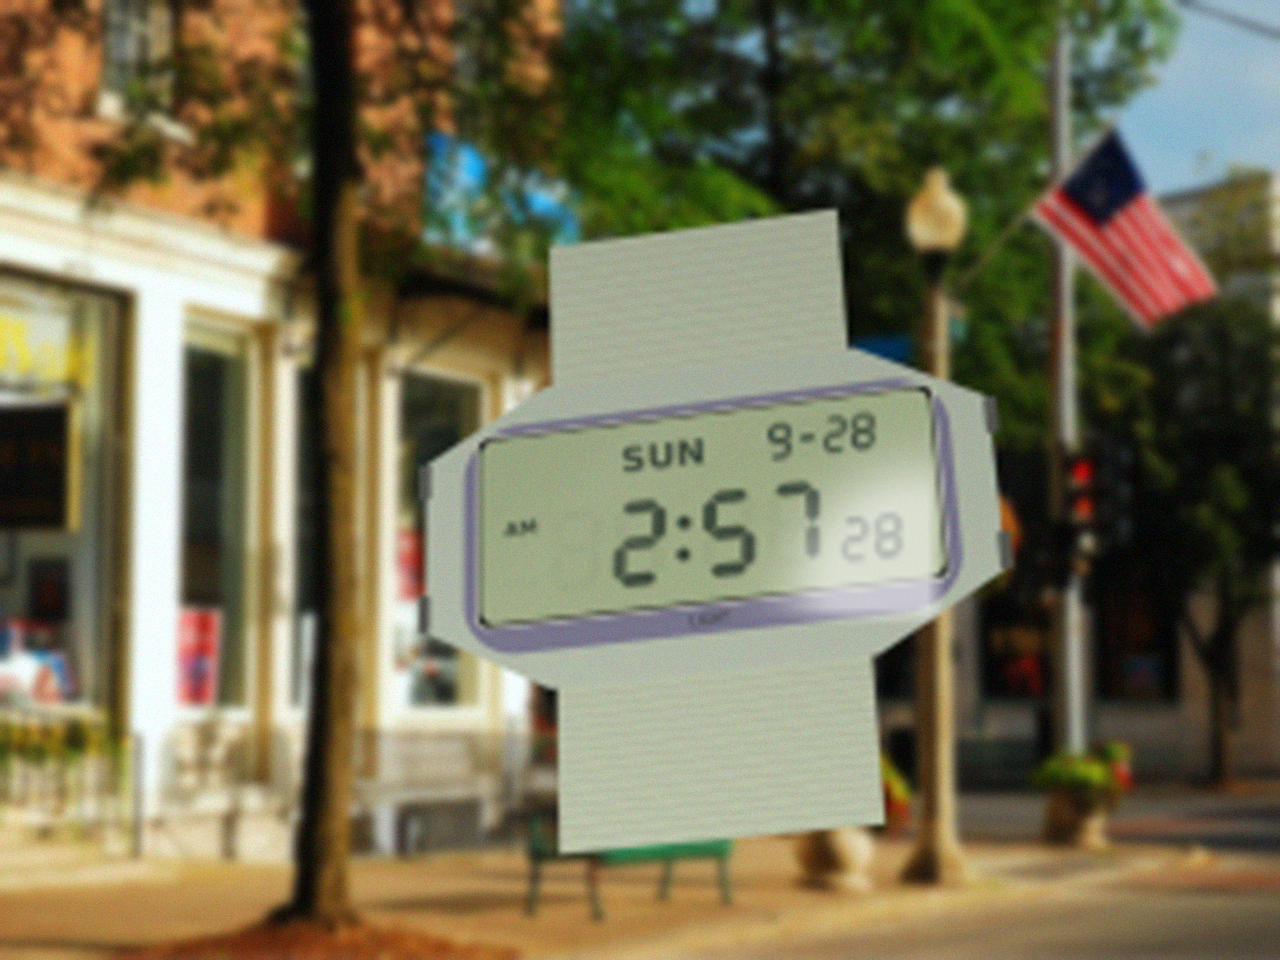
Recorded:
2,57,28
